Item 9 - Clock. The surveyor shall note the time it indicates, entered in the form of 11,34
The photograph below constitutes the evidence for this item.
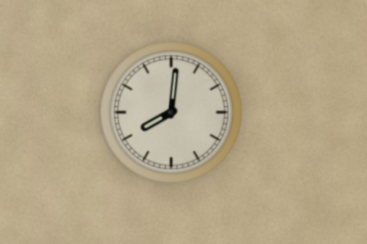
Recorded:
8,01
